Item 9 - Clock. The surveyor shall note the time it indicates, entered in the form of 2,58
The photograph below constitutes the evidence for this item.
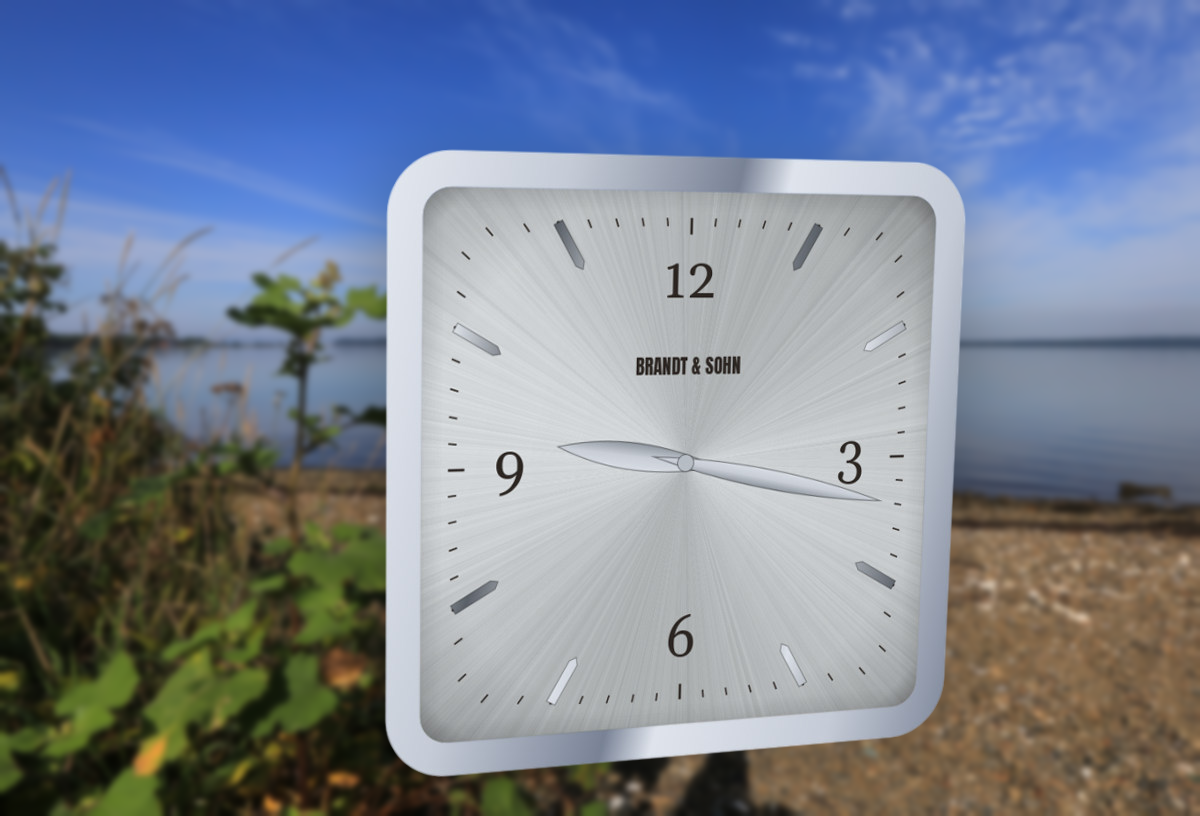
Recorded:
9,17
